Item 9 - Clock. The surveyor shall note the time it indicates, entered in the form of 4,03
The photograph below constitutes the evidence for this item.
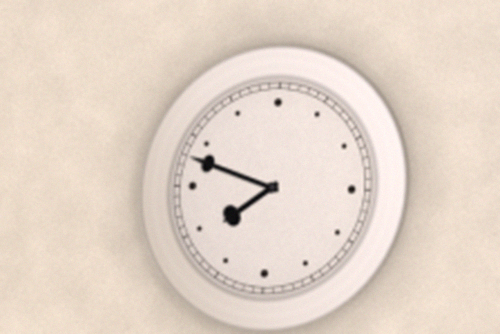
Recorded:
7,48
